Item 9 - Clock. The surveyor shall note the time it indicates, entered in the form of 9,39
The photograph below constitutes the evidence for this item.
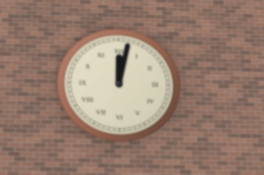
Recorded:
12,02
